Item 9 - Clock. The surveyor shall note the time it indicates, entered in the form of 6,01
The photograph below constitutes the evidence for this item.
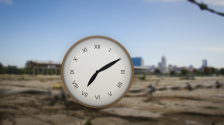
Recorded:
7,10
